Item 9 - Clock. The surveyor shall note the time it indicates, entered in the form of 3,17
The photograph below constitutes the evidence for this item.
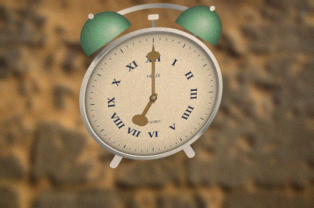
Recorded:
7,00
